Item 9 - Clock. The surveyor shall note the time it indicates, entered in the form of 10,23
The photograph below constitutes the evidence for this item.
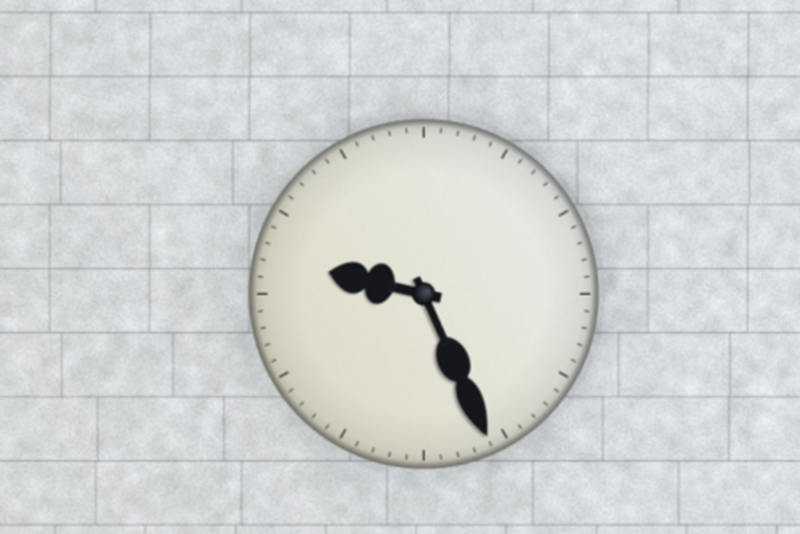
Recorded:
9,26
